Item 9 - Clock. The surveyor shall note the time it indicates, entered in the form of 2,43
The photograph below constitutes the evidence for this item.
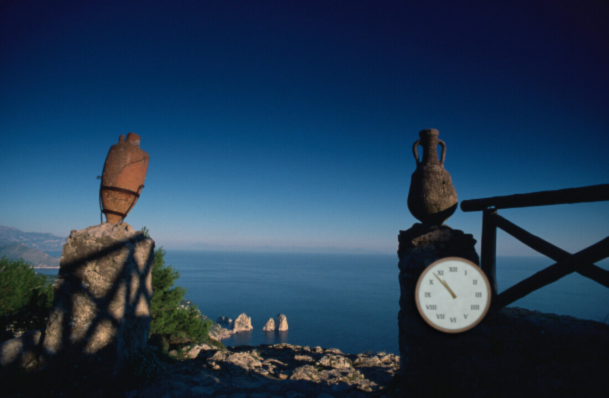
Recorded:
10,53
